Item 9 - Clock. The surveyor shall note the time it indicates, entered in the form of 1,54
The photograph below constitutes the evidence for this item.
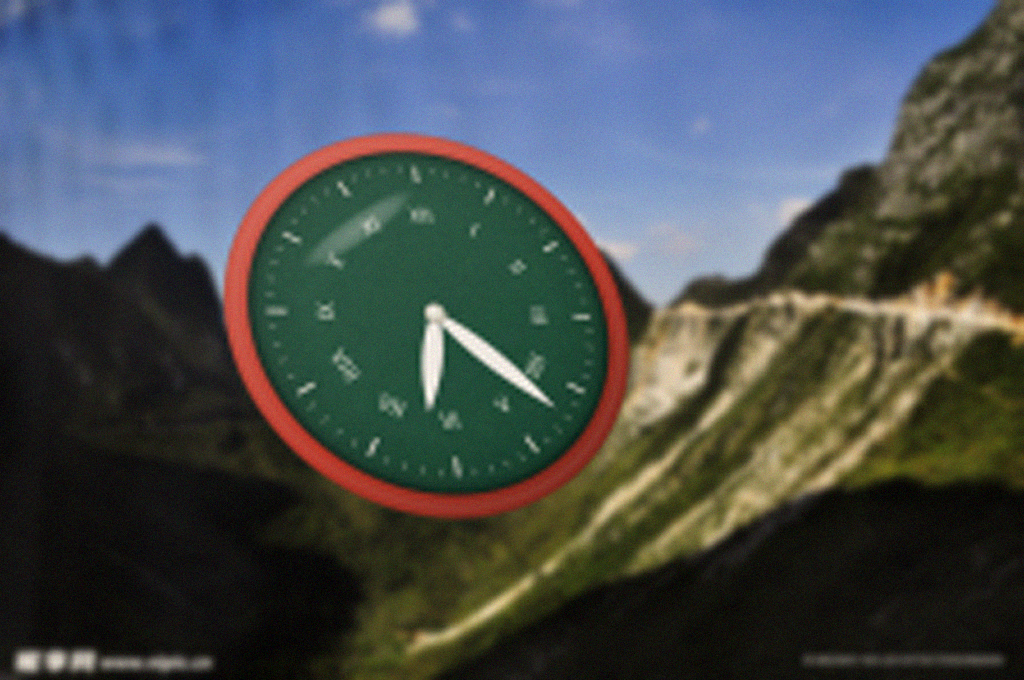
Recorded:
6,22
